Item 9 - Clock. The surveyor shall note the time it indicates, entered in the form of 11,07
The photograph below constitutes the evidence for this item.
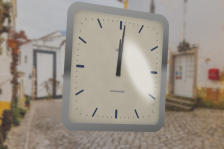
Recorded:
12,01
